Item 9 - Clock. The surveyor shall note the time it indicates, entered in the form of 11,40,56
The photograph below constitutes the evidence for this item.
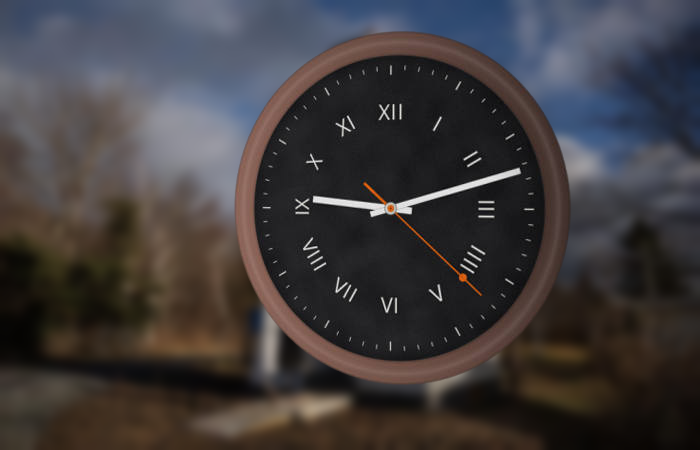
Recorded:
9,12,22
